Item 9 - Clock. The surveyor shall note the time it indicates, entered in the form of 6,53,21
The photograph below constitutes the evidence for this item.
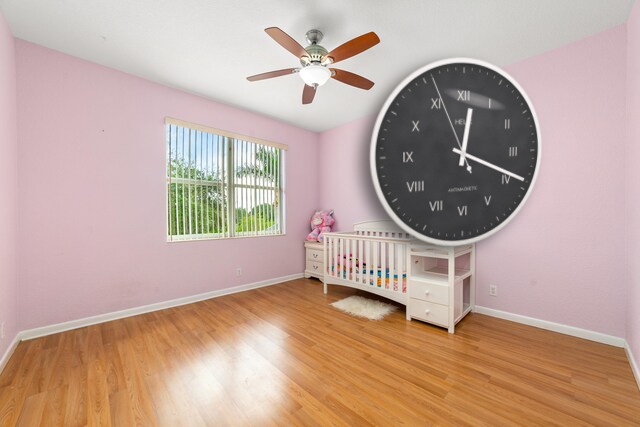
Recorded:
12,18,56
